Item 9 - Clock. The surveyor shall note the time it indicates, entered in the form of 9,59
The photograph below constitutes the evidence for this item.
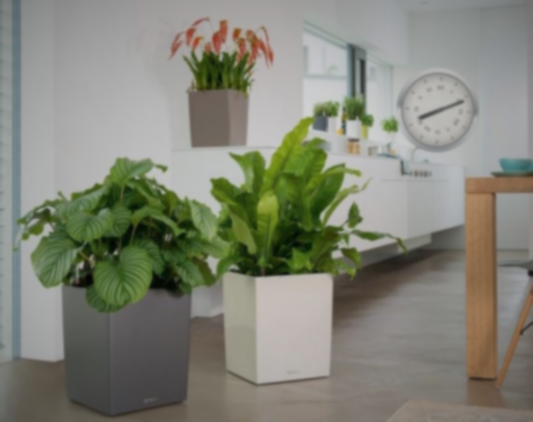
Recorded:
8,11
